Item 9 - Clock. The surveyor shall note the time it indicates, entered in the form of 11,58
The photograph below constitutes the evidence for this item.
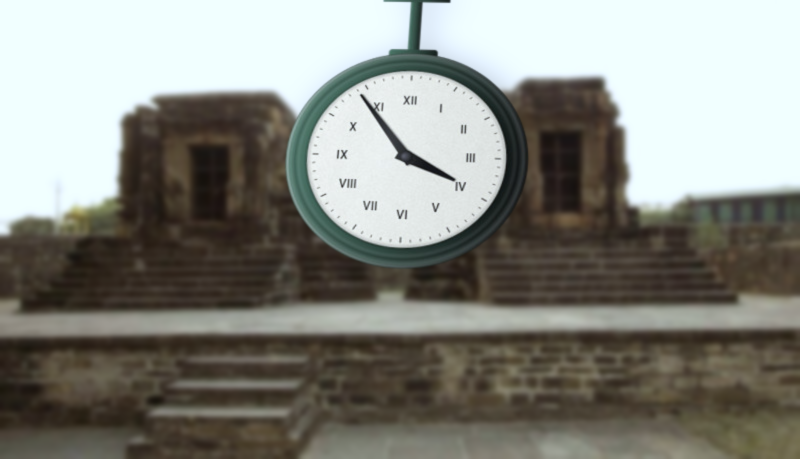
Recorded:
3,54
